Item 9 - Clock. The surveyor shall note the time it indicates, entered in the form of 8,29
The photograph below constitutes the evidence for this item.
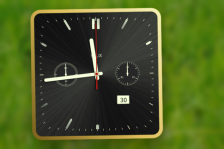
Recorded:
11,44
